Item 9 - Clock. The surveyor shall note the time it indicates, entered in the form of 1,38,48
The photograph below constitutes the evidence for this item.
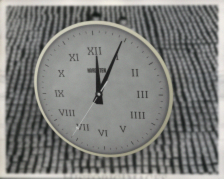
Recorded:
12,04,36
